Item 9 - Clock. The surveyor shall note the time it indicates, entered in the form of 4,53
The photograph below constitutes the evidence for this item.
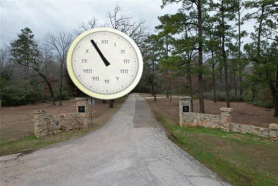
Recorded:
10,55
